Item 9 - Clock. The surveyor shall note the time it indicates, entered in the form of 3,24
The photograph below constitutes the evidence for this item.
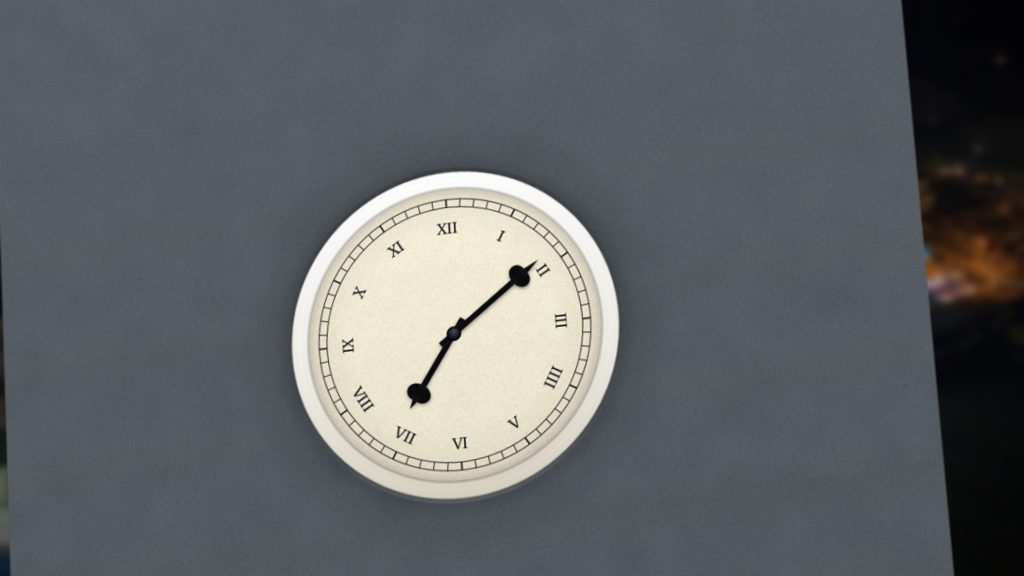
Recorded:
7,09
